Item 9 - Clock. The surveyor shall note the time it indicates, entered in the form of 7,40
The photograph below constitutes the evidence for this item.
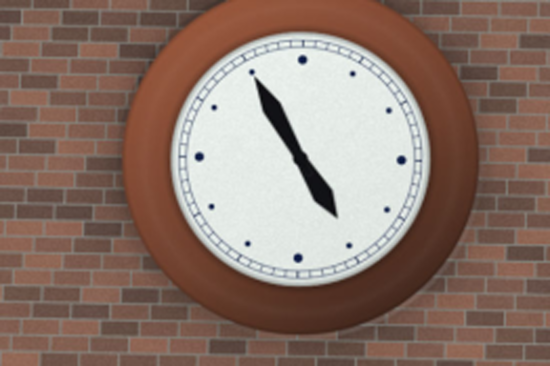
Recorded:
4,55
